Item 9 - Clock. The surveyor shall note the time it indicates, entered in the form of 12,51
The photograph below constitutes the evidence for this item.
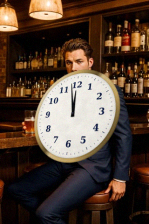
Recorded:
11,58
